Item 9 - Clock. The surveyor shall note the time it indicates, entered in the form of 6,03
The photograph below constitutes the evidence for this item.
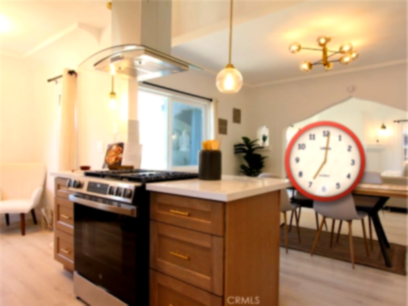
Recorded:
7,01
